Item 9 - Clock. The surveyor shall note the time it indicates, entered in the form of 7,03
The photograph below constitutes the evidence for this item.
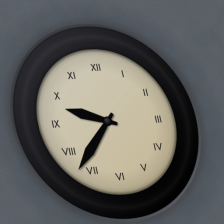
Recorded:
9,37
